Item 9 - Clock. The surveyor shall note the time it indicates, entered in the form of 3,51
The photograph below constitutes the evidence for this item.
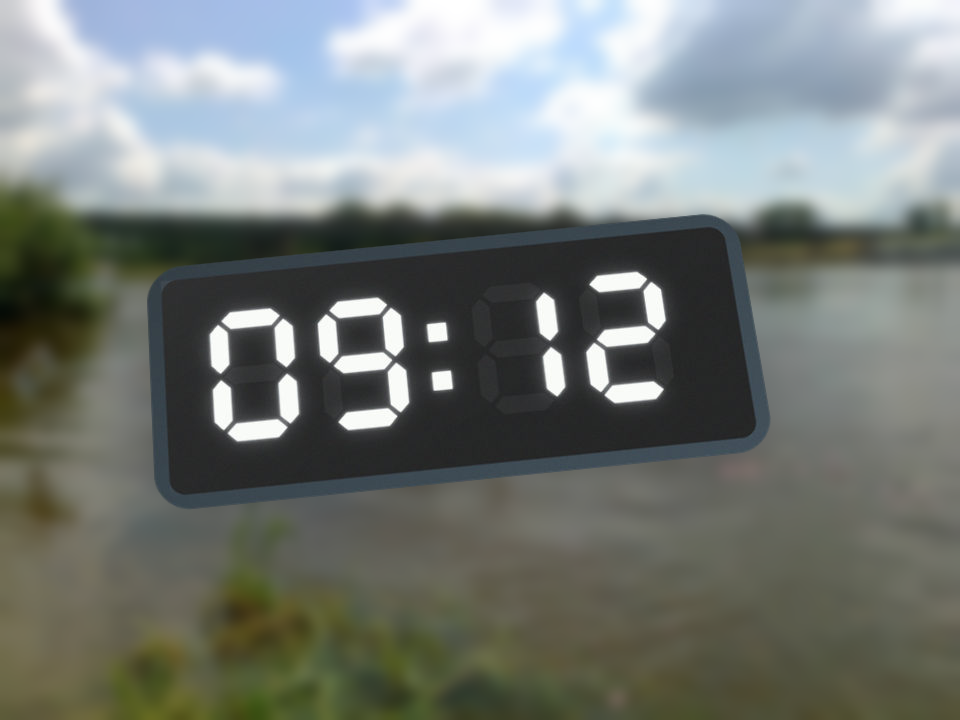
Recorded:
9,12
